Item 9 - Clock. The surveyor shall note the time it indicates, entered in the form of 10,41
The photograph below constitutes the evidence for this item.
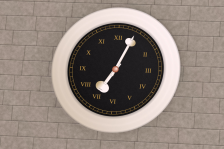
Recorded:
7,04
